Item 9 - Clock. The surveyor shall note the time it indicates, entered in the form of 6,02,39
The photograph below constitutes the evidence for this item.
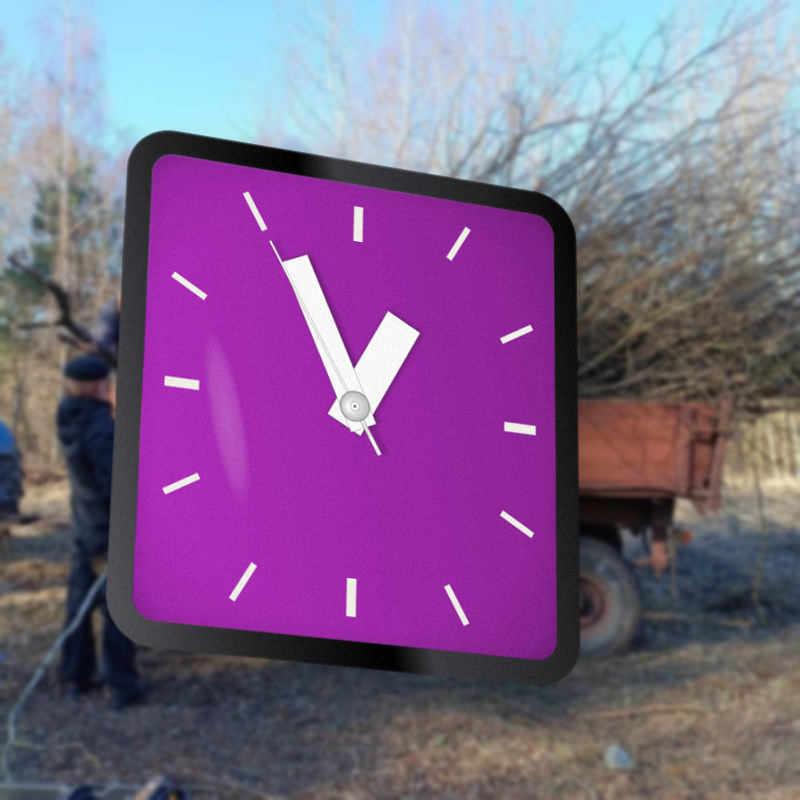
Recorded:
12,55,55
